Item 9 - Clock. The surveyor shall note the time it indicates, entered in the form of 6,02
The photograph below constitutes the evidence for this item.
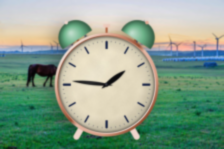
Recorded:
1,46
